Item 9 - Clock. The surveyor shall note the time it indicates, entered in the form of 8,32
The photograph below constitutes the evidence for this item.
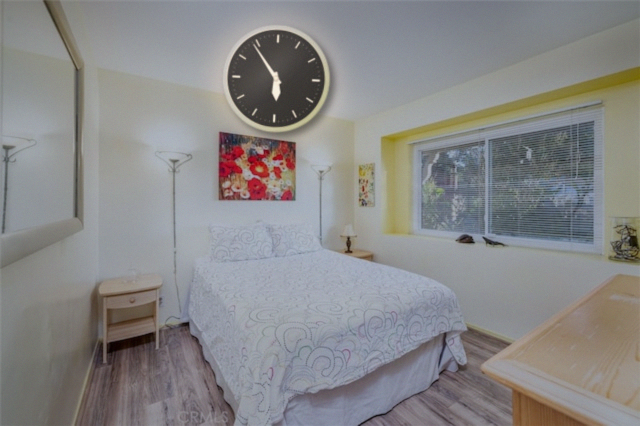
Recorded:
5,54
